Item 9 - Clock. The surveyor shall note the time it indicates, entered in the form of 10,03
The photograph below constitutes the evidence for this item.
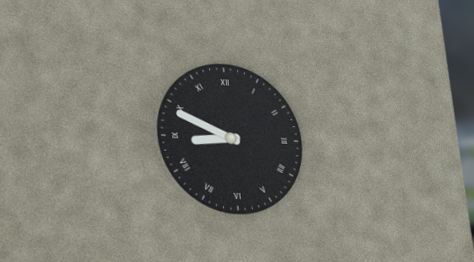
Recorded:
8,49
